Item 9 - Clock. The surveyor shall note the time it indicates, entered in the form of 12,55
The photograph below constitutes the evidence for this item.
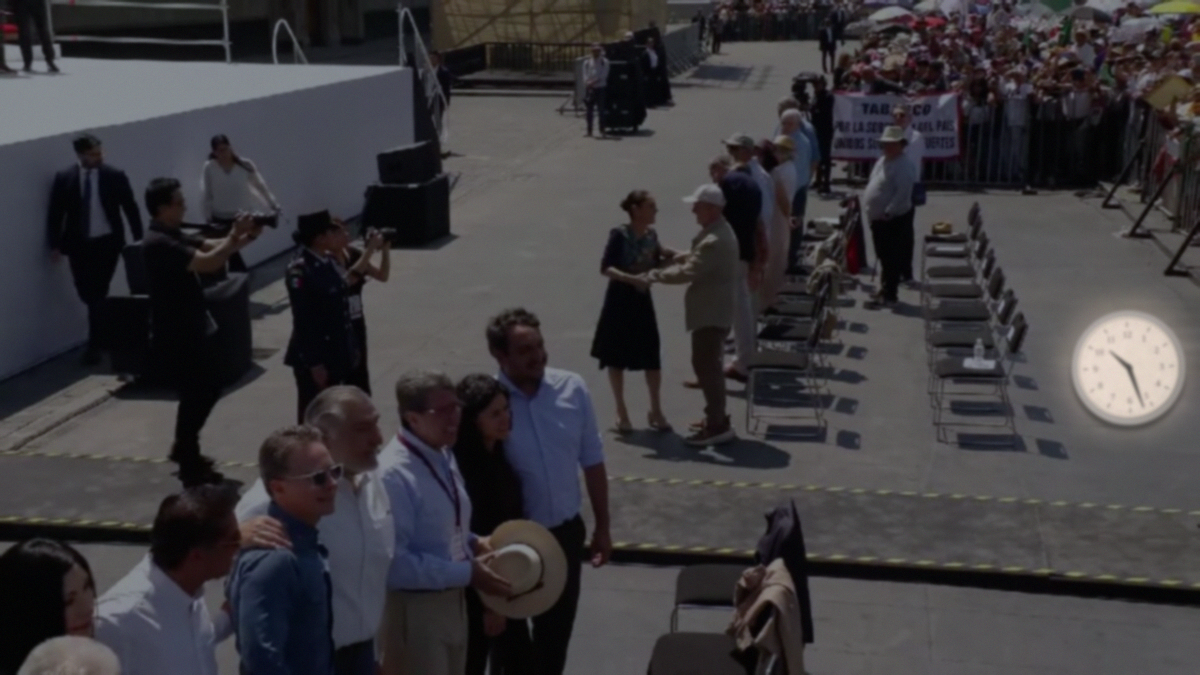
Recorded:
10,27
